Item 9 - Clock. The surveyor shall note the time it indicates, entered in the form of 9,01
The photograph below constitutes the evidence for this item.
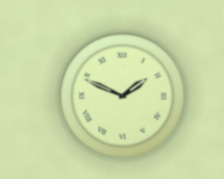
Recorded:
1,49
